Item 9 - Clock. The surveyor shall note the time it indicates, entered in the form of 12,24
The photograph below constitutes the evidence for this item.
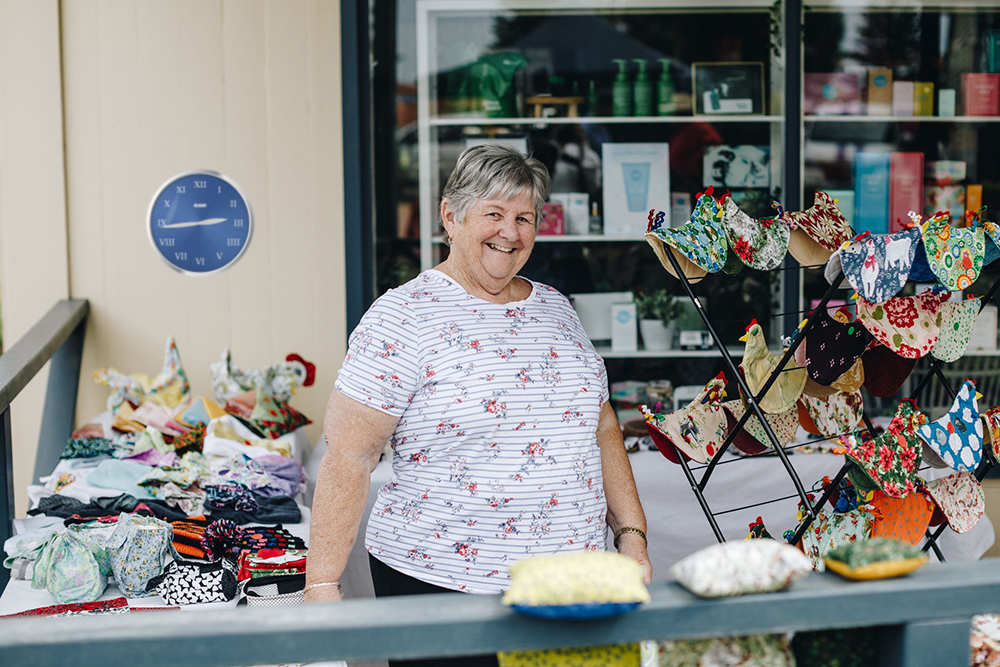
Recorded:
2,44
